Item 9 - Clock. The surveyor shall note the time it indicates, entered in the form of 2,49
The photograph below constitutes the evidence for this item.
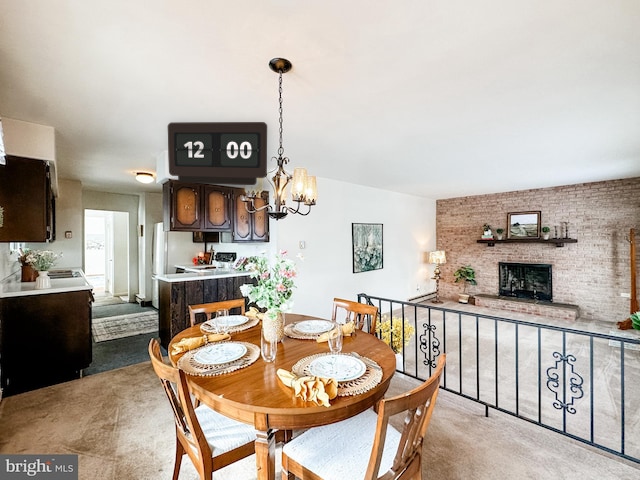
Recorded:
12,00
